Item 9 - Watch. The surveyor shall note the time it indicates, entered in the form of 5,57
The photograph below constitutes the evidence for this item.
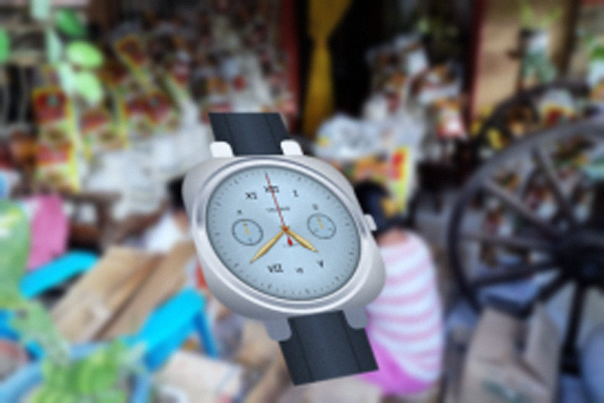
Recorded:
4,39
